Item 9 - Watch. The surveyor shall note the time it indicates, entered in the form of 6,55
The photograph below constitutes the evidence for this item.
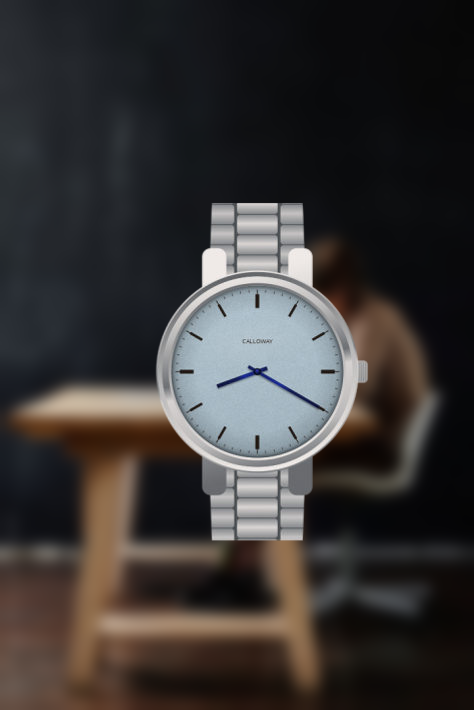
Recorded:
8,20
